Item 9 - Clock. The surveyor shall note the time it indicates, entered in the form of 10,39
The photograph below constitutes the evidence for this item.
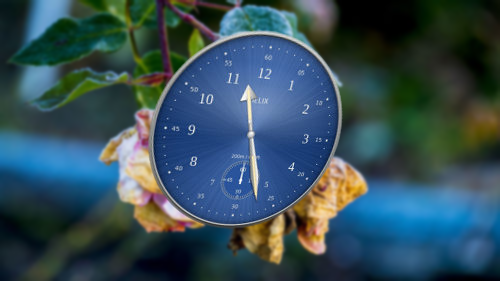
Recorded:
11,27
